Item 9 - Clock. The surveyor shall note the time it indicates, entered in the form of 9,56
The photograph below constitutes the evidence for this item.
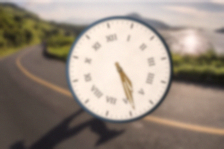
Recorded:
5,29
